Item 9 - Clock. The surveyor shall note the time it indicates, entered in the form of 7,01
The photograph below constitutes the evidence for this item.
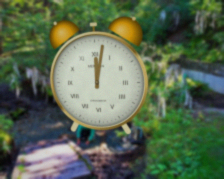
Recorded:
12,02
